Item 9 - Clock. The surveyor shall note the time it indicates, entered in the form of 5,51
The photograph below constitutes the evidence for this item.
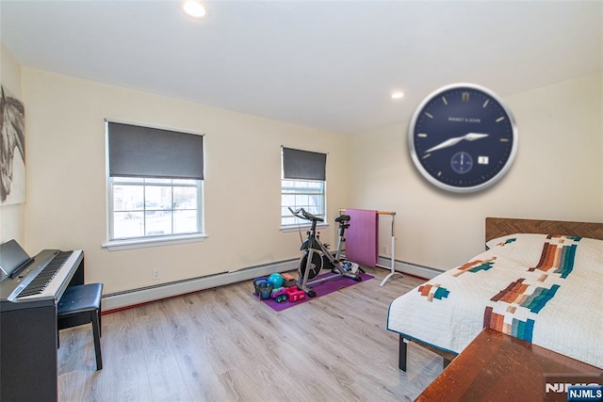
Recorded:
2,41
